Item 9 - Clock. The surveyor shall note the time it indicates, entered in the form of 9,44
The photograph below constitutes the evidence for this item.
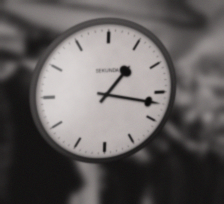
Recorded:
1,17
